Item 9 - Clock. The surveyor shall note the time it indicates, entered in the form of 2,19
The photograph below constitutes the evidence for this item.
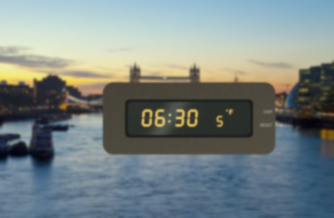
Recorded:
6,30
